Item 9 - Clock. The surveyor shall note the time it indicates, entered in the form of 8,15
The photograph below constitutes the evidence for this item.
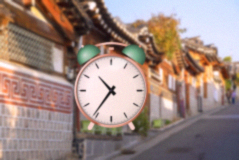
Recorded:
10,36
